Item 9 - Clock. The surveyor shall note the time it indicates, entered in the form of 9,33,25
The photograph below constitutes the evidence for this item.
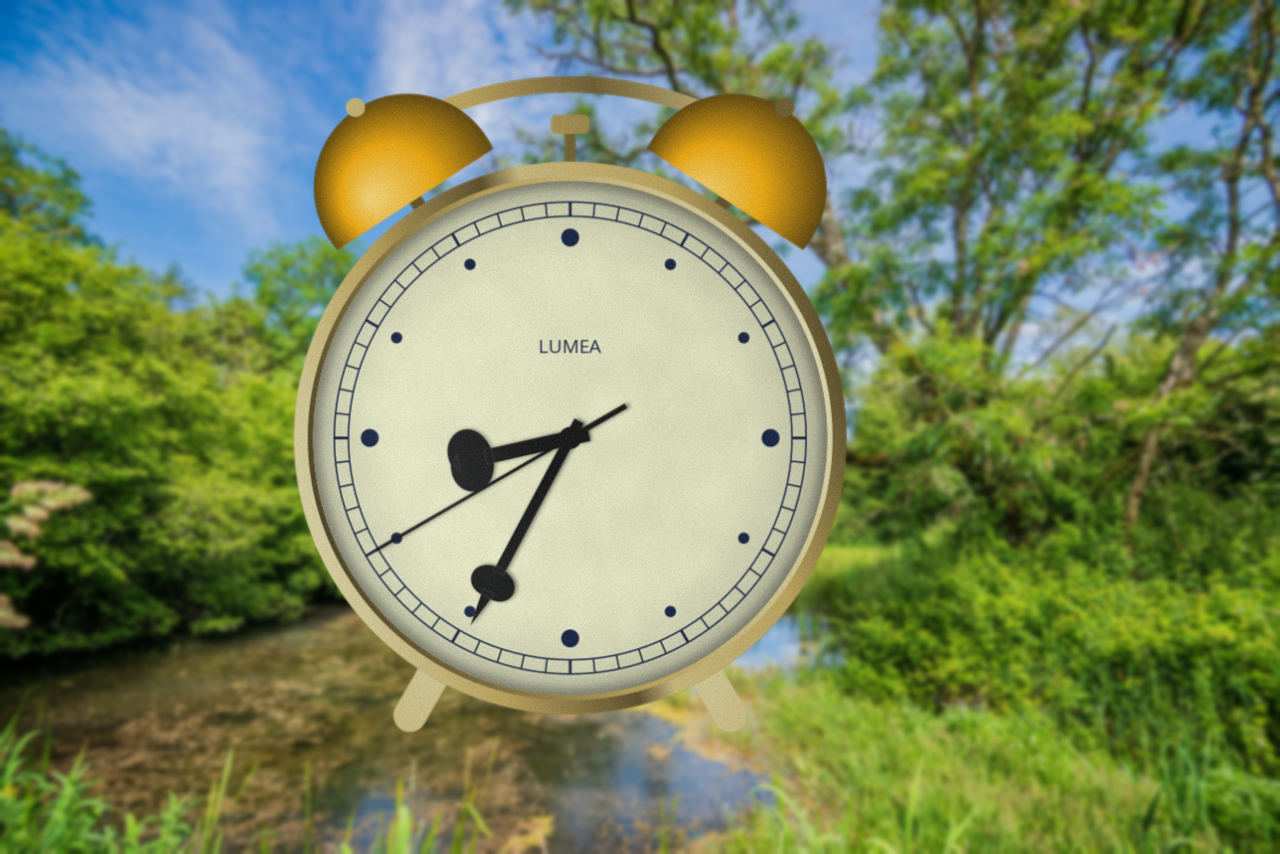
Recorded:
8,34,40
